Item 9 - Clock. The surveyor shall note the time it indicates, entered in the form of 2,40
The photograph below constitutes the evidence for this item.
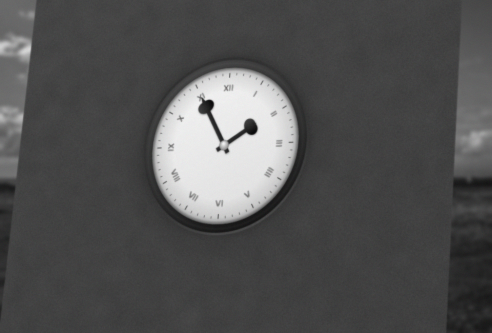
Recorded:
1,55
